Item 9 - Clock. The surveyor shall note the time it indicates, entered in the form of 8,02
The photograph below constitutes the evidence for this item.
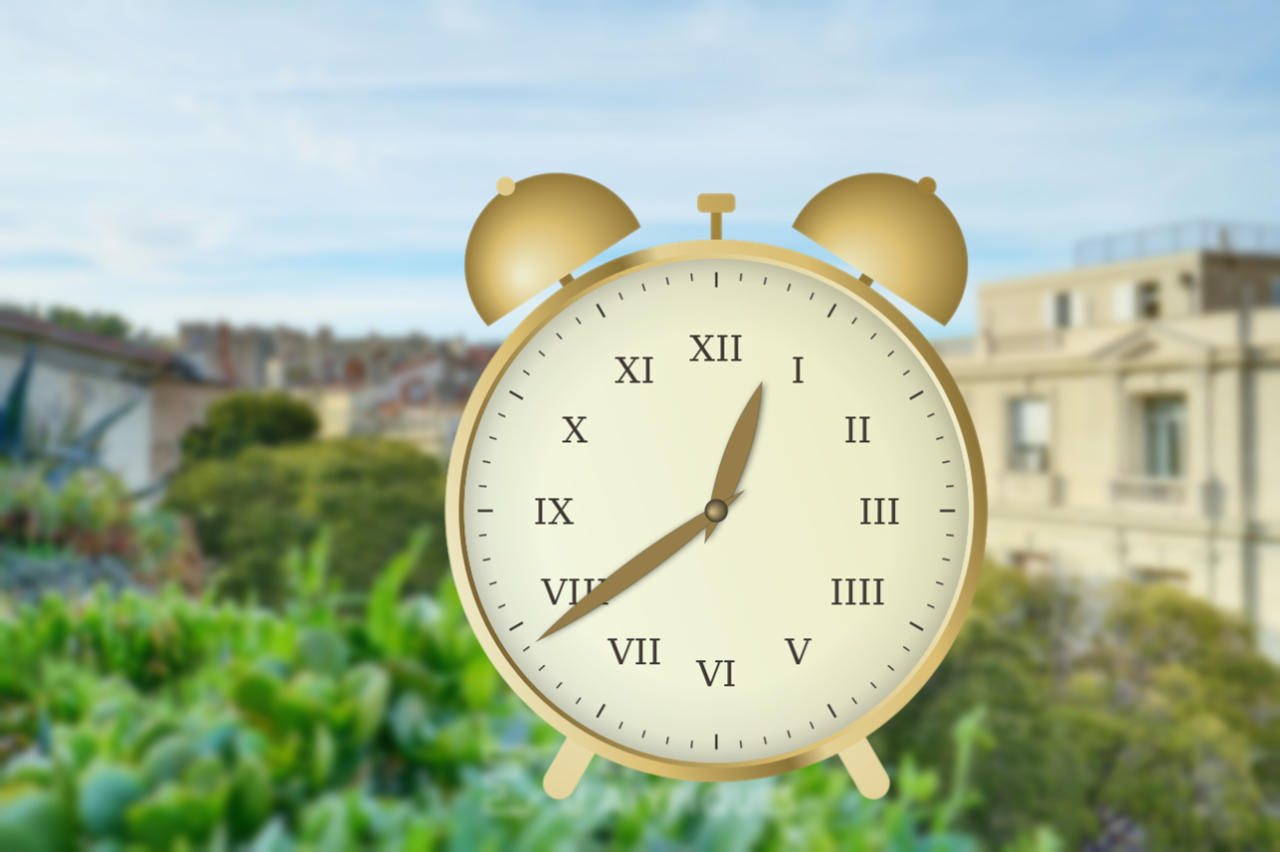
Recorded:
12,39
